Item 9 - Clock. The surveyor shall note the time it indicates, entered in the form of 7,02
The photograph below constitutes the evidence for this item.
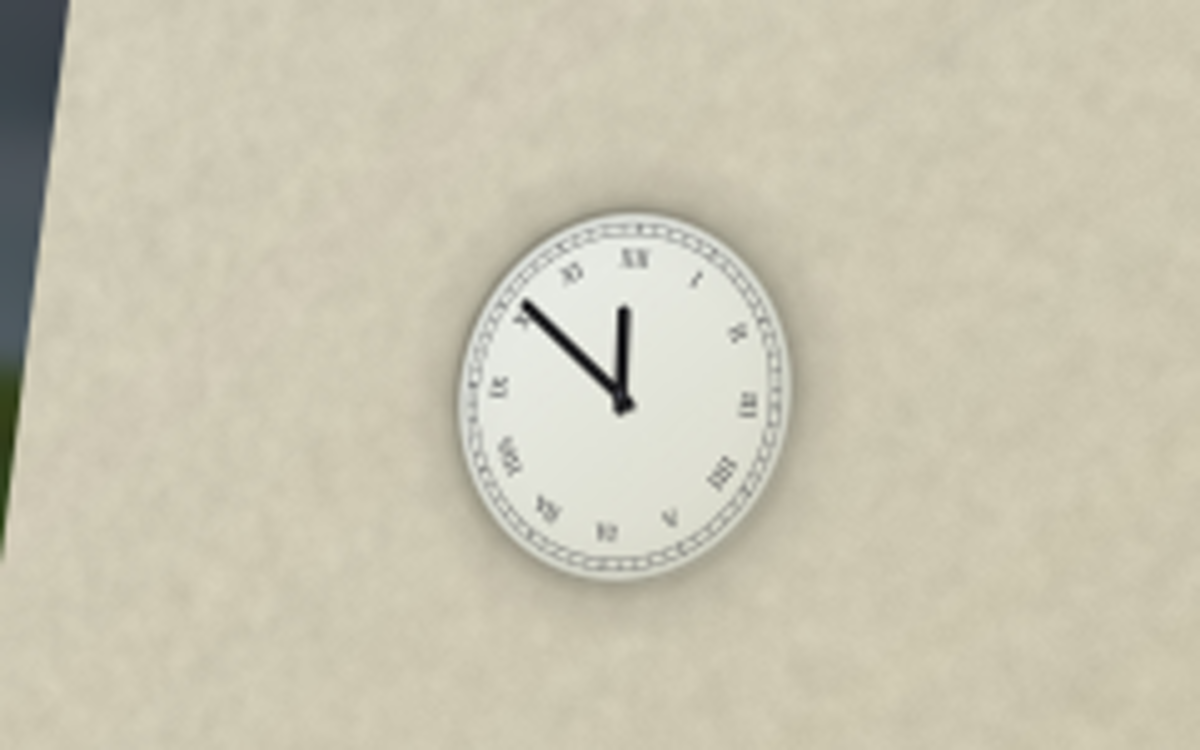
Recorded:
11,51
